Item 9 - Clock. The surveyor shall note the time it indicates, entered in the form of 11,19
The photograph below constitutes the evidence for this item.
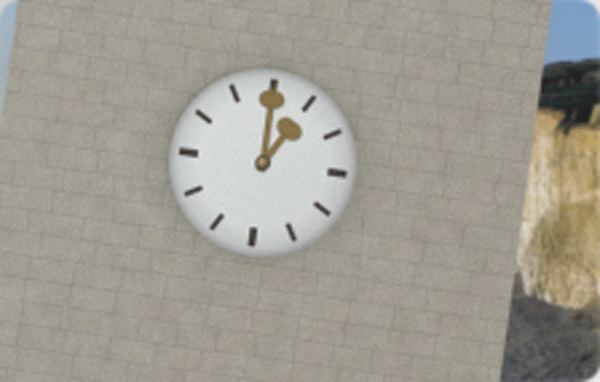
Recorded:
1,00
